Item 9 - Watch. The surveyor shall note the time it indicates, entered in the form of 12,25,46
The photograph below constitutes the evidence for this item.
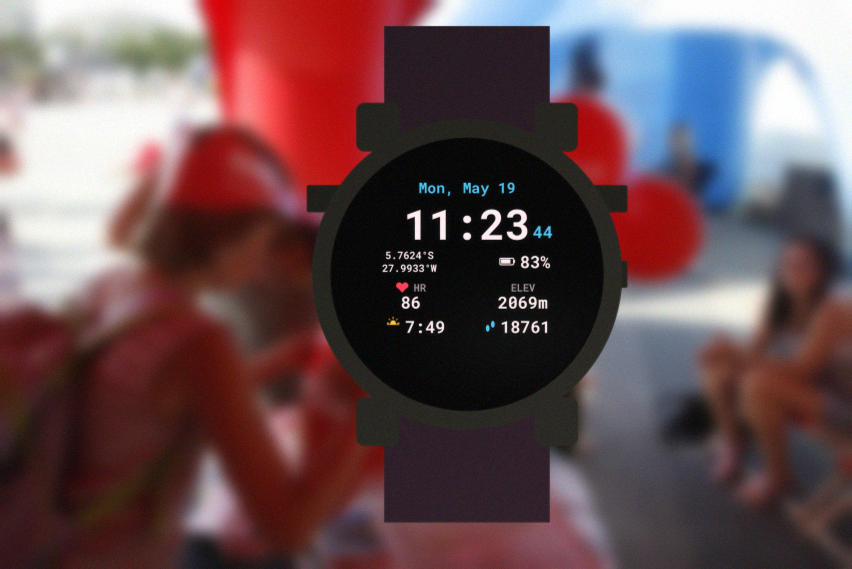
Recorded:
11,23,44
